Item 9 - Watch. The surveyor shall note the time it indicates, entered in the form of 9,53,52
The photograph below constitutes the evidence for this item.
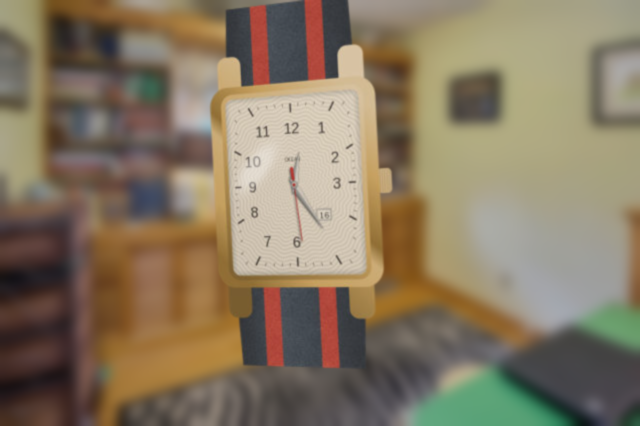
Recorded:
12,24,29
